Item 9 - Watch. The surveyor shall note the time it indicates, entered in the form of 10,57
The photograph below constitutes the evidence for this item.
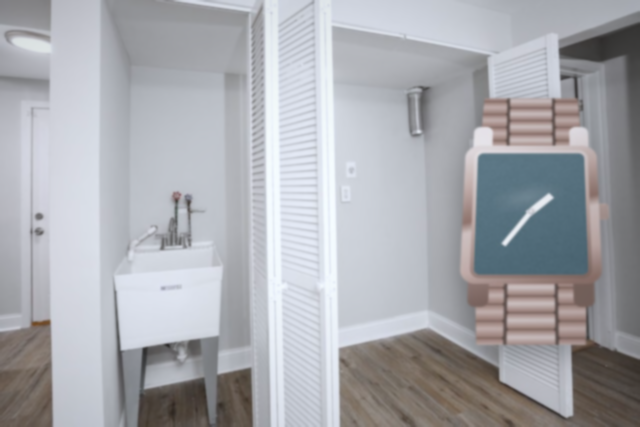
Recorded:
1,36
